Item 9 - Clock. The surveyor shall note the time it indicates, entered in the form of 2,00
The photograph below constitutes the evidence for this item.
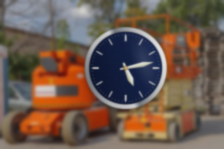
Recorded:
5,13
